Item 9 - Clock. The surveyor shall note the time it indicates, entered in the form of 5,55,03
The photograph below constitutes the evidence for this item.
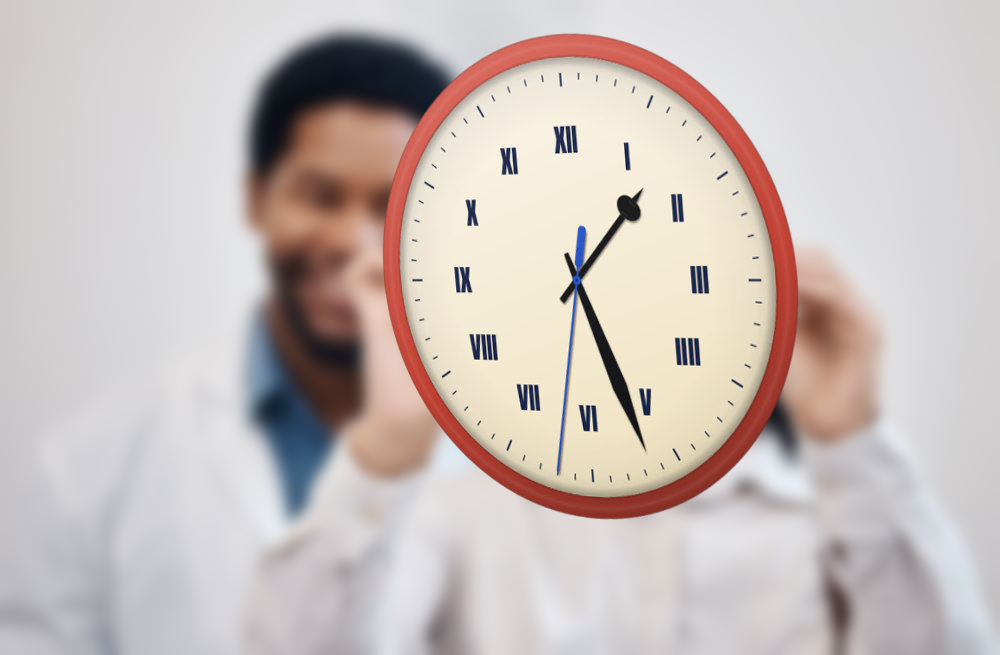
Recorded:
1,26,32
